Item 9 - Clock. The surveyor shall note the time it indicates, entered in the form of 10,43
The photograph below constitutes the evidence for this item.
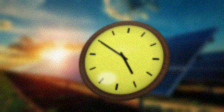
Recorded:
4,50
